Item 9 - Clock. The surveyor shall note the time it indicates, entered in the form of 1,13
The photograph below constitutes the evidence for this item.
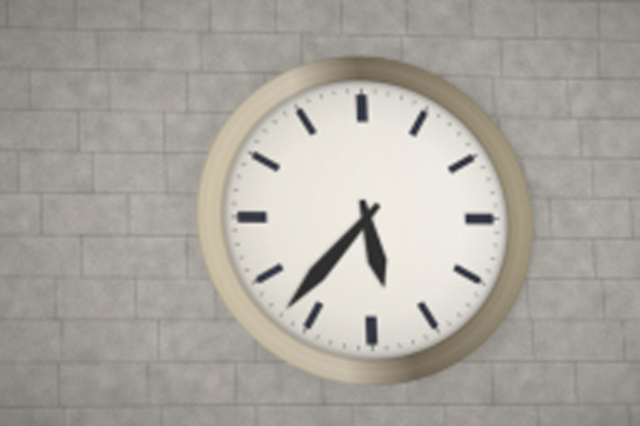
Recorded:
5,37
